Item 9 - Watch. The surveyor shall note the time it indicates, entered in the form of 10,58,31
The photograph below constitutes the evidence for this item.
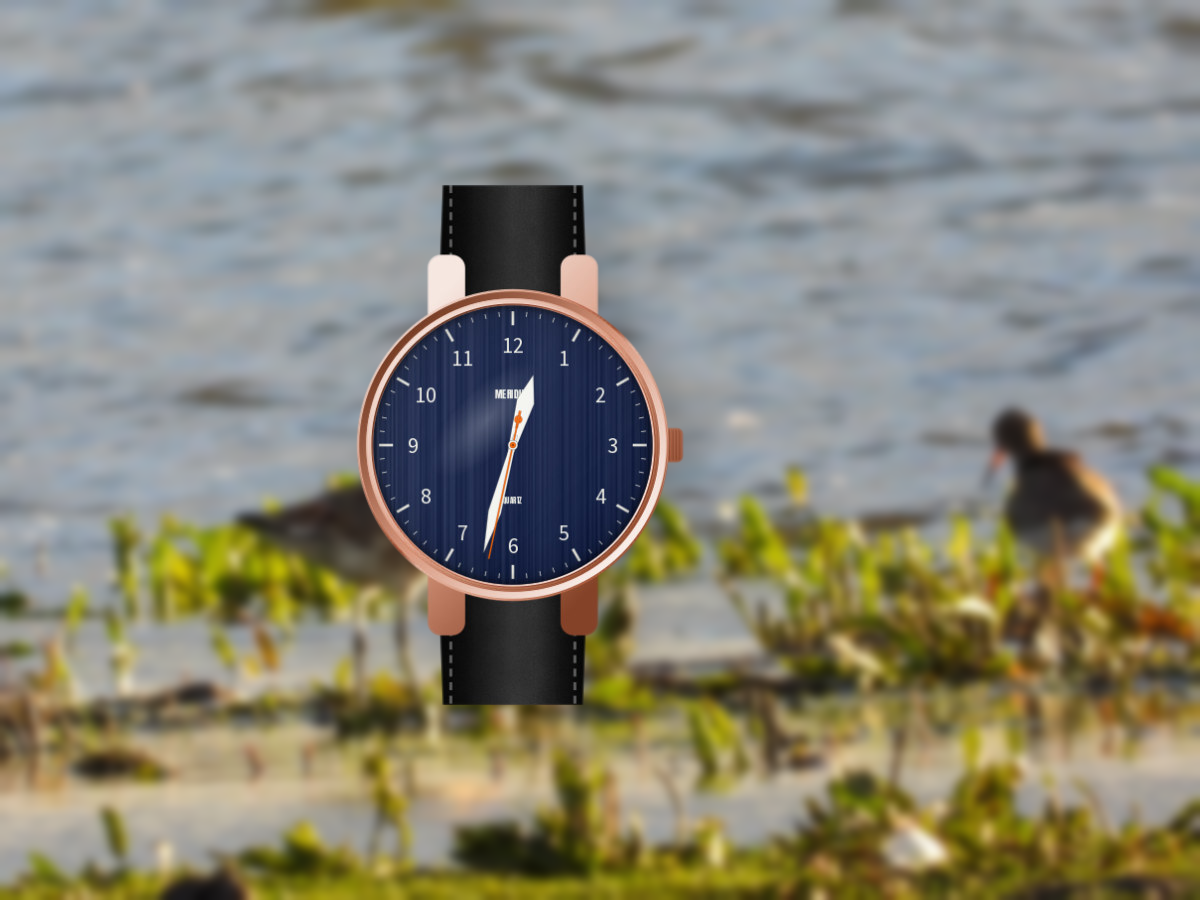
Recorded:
12,32,32
